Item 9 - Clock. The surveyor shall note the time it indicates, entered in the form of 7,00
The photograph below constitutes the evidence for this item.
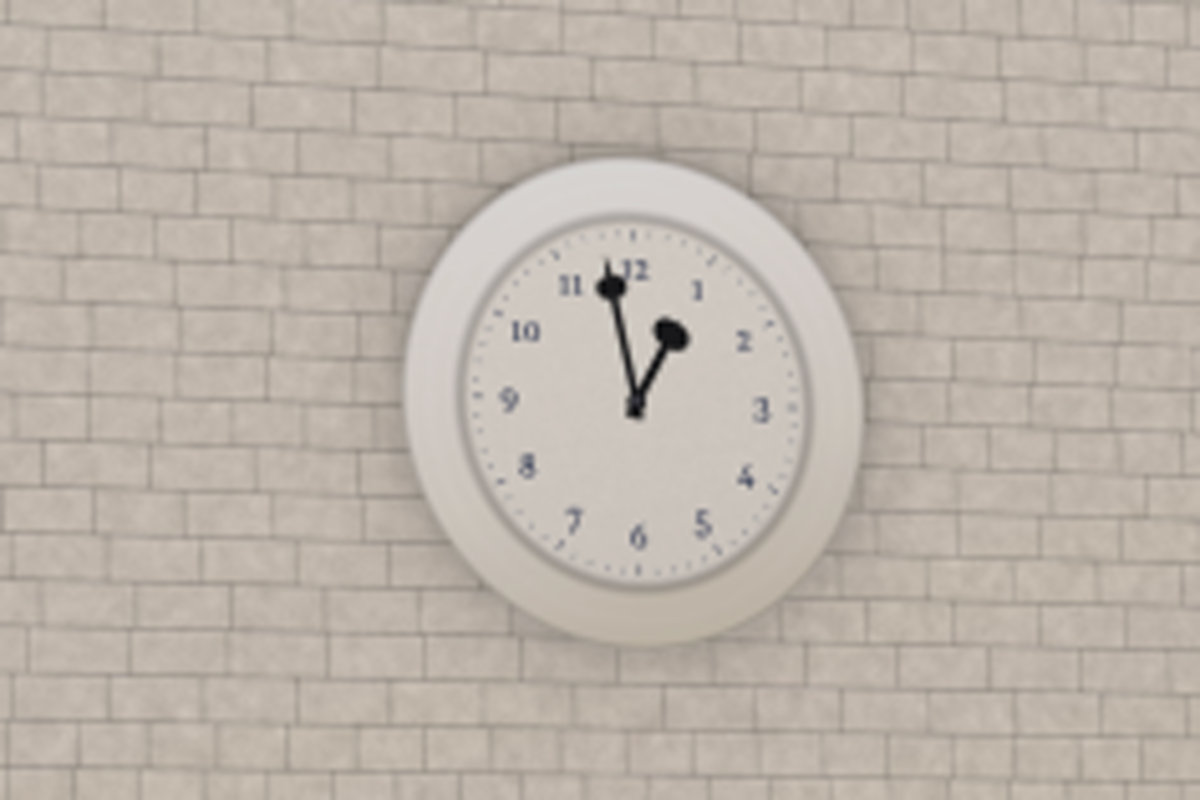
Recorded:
12,58
